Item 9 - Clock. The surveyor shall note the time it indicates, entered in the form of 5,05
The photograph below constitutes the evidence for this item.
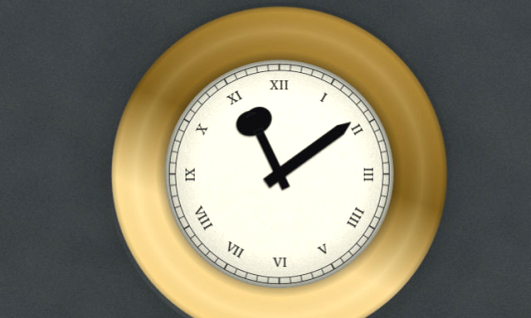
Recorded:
11,09
